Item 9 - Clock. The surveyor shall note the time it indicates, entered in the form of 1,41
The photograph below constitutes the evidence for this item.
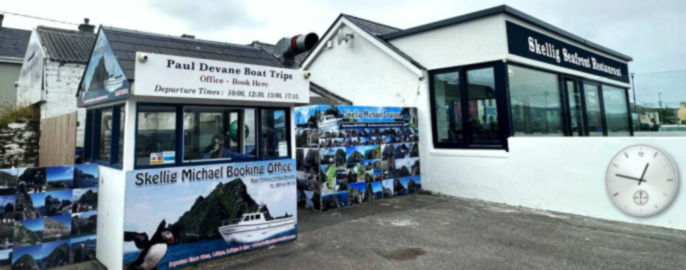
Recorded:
12,47
